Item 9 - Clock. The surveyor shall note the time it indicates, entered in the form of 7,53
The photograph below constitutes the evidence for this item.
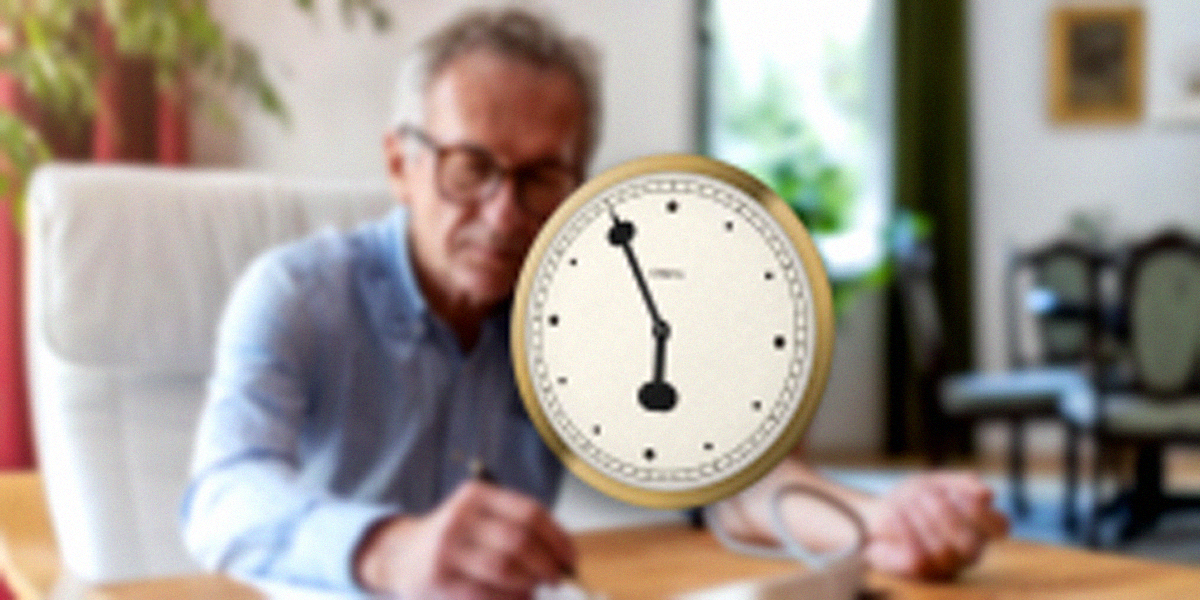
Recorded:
5,55
